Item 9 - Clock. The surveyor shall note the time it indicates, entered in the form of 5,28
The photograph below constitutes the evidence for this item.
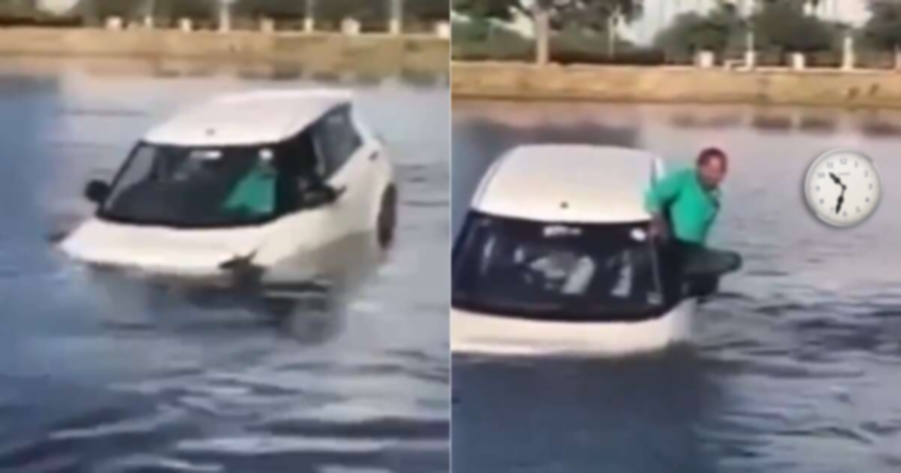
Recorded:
10,33
